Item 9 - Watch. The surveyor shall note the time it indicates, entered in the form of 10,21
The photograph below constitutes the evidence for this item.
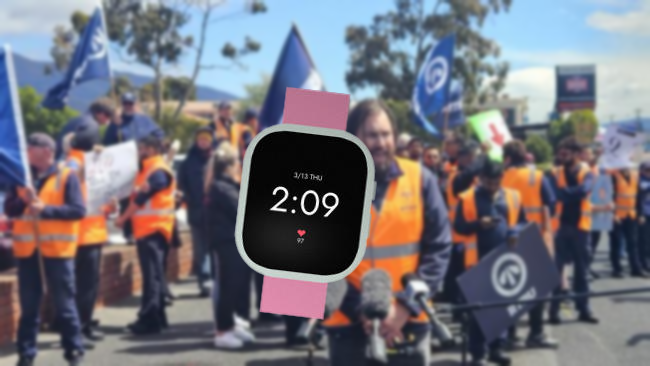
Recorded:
2,09
